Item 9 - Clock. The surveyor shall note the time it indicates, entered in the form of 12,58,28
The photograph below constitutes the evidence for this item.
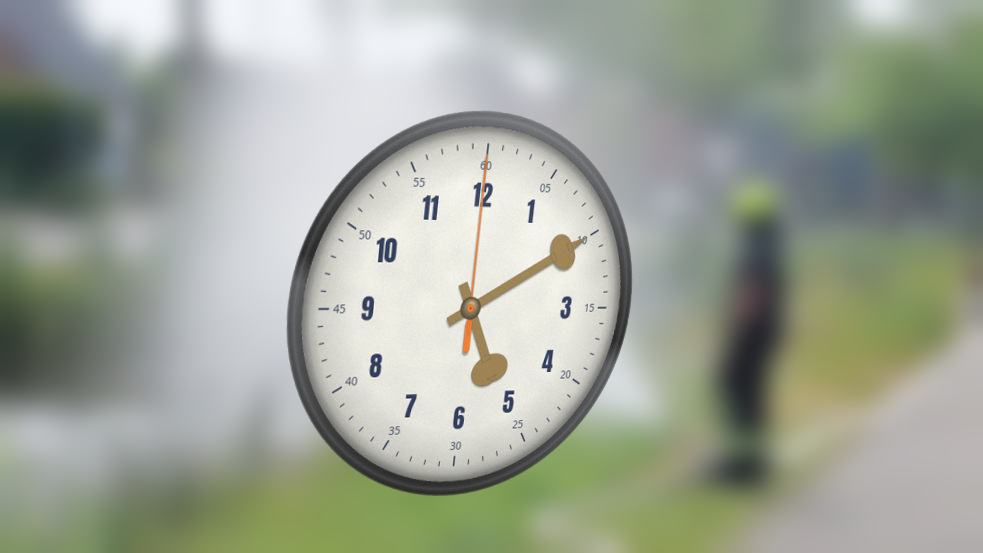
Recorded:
5,10,00
